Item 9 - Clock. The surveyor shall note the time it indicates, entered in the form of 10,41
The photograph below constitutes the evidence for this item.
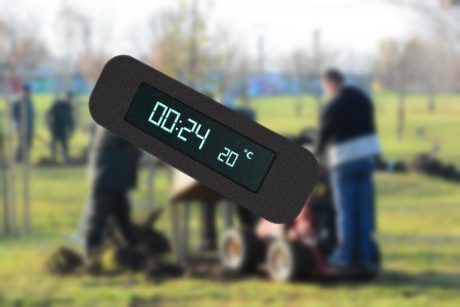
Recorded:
0,24
